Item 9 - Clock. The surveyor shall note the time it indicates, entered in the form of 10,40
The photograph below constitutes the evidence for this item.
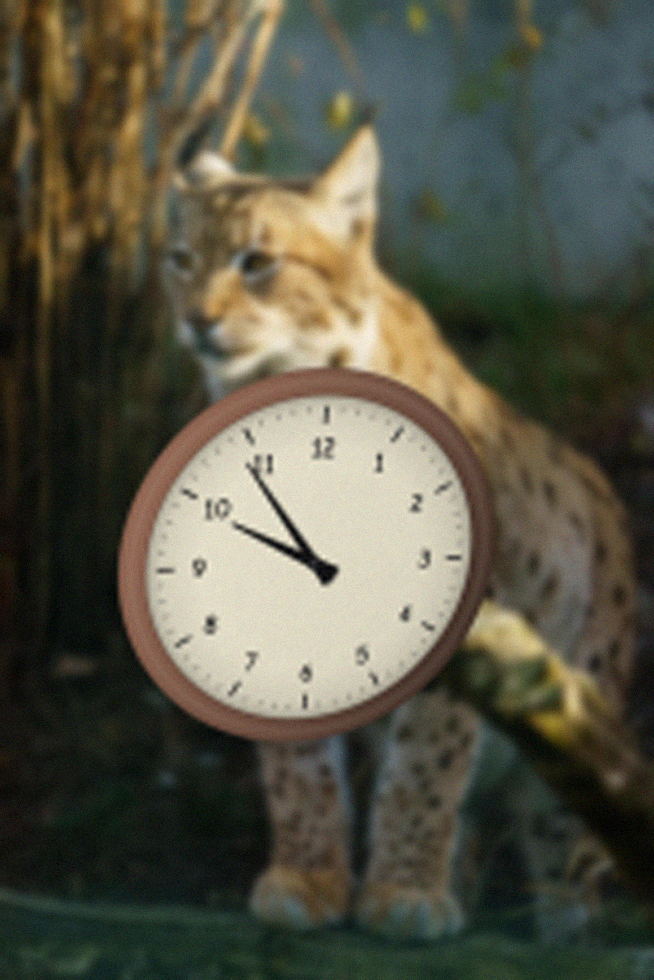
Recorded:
9,54
